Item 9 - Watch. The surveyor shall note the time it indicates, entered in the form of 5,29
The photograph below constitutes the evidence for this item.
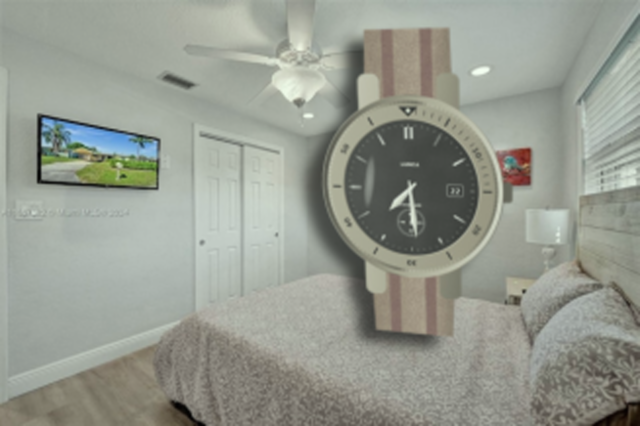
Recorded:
7,29
